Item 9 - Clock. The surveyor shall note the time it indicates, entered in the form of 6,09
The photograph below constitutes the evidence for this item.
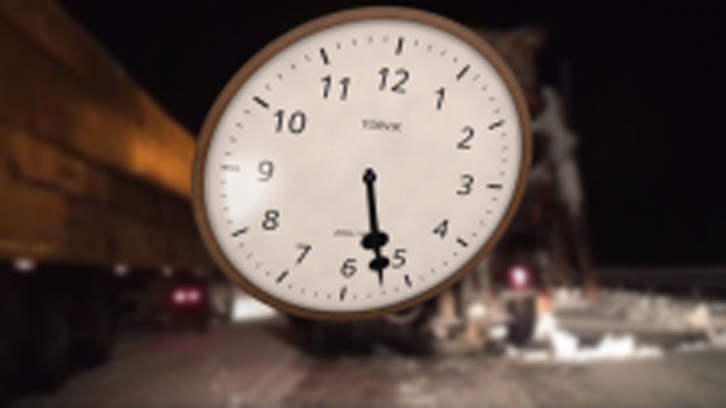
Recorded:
5,27
